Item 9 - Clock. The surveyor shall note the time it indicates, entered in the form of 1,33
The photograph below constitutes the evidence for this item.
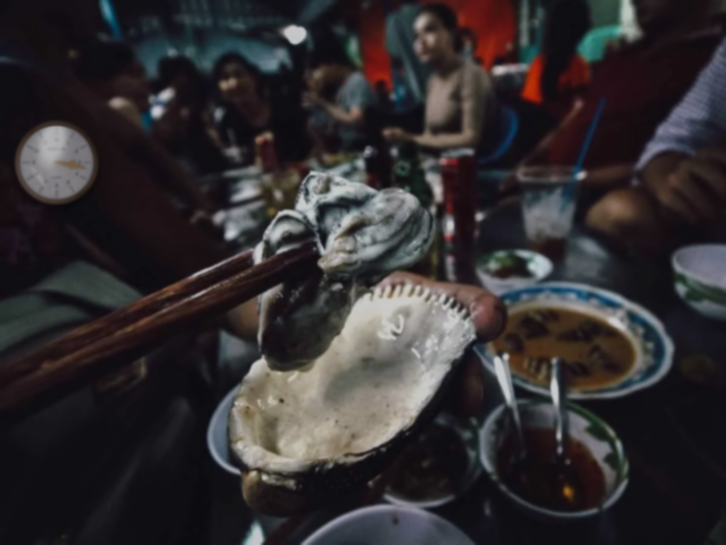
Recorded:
3,17
